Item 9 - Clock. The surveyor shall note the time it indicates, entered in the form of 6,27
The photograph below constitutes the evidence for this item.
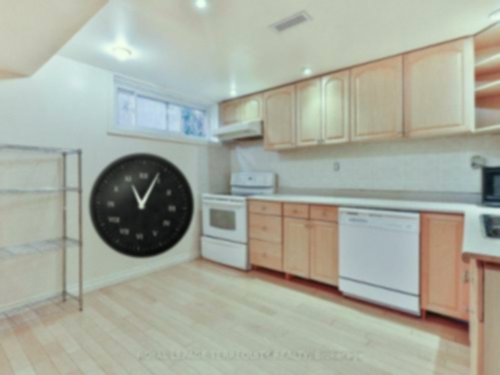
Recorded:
11,04
